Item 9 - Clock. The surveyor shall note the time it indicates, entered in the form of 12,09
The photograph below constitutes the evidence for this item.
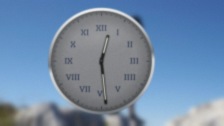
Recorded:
12,29
